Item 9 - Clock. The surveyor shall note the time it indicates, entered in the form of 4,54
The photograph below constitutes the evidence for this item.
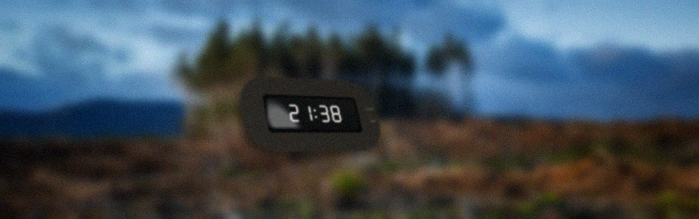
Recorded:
21,38
